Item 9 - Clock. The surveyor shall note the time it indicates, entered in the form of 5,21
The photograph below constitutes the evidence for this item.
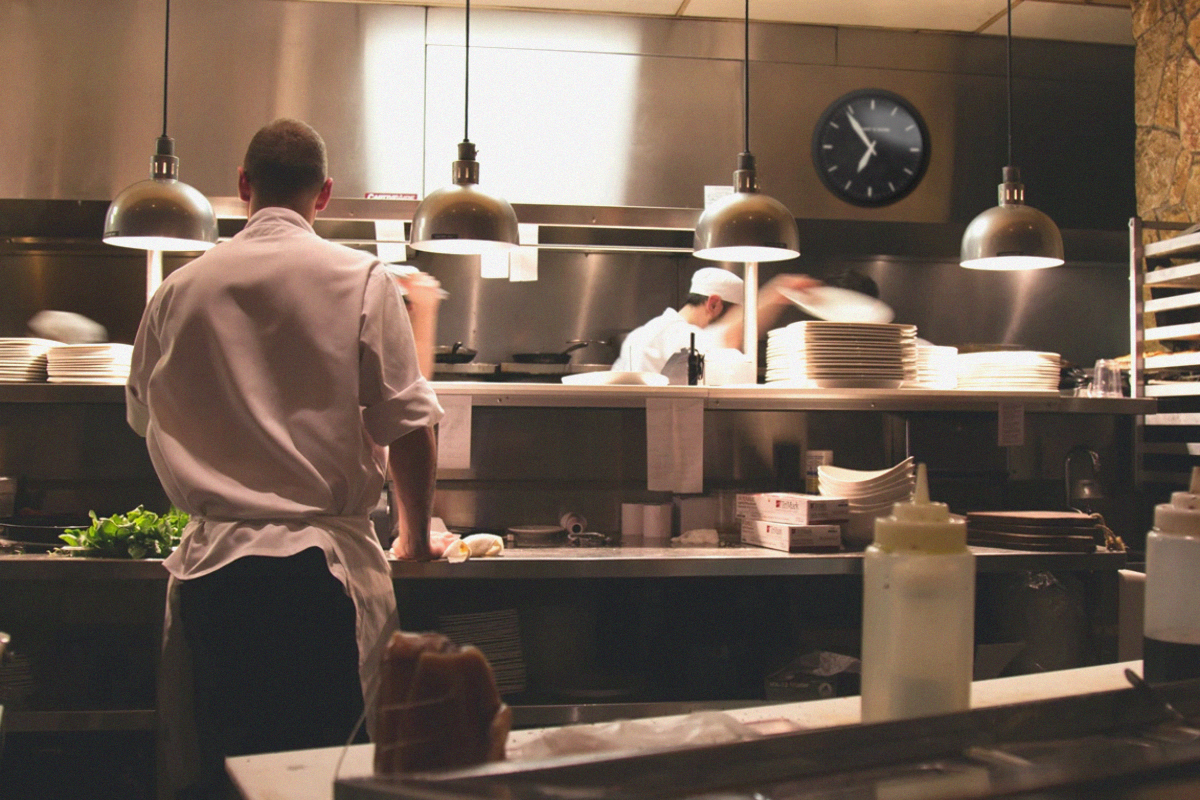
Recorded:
6,54
